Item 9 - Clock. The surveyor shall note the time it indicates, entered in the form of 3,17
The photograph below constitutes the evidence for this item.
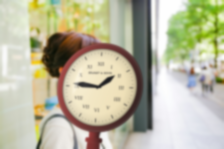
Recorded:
1,46
